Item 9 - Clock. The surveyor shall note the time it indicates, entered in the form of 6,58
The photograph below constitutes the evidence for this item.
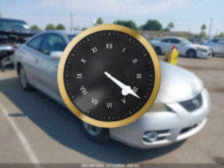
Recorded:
4,21
